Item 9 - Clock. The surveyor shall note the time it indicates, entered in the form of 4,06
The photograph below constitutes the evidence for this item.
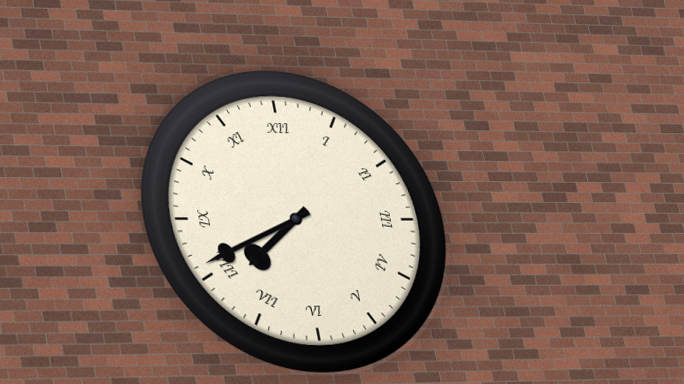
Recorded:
7,41
